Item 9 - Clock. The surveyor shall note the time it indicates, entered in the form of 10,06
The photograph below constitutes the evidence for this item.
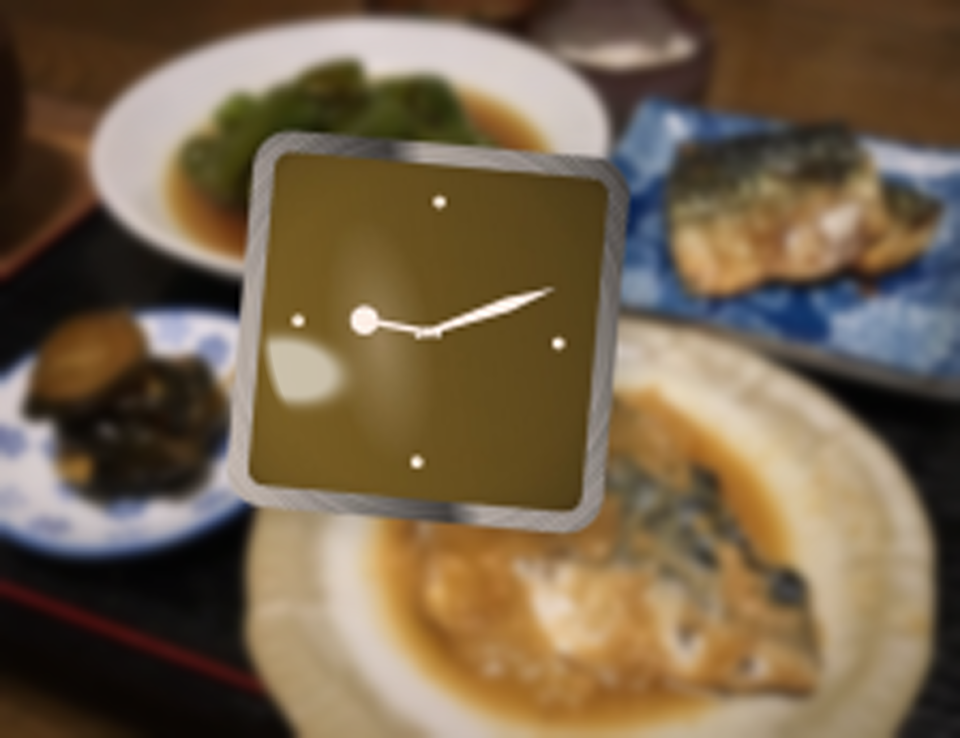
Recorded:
9,11
